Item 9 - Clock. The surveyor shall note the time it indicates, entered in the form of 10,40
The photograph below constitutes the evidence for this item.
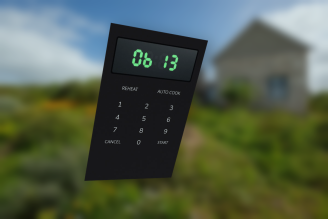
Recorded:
6,13
